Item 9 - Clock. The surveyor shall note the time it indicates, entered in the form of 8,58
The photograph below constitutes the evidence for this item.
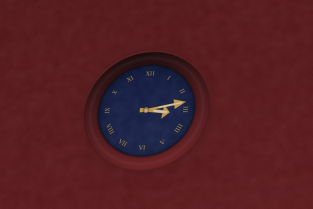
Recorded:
3,13
